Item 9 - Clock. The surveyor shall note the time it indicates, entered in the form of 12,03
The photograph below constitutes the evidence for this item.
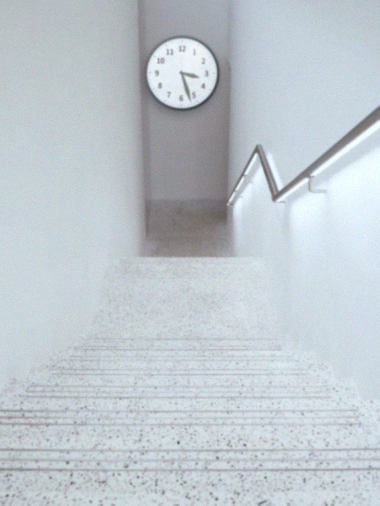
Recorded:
3,27
